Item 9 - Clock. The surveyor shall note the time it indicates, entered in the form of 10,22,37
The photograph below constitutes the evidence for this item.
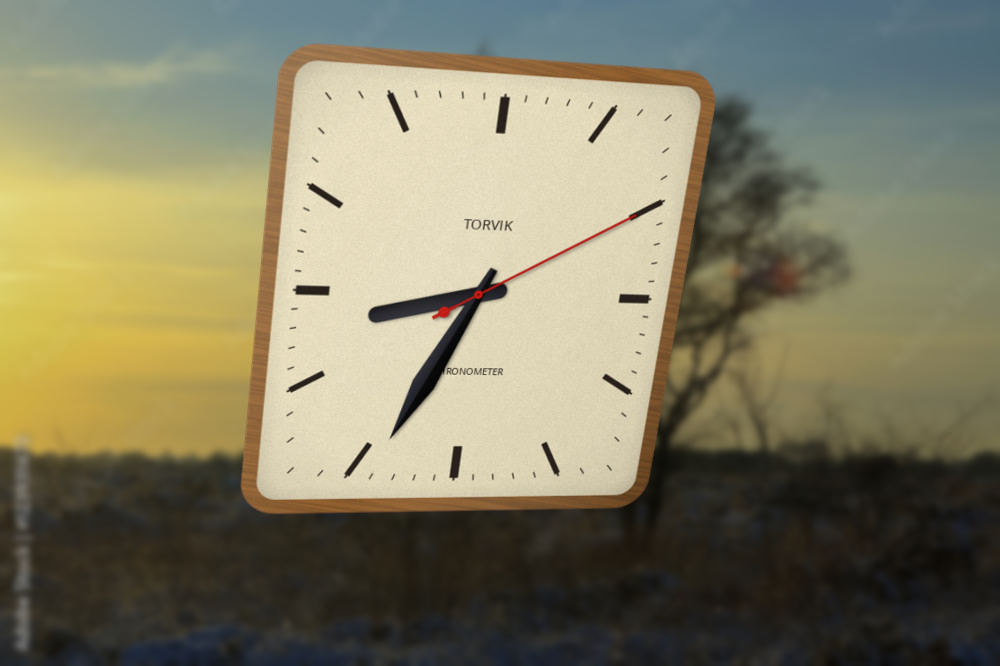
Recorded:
8,34,10
